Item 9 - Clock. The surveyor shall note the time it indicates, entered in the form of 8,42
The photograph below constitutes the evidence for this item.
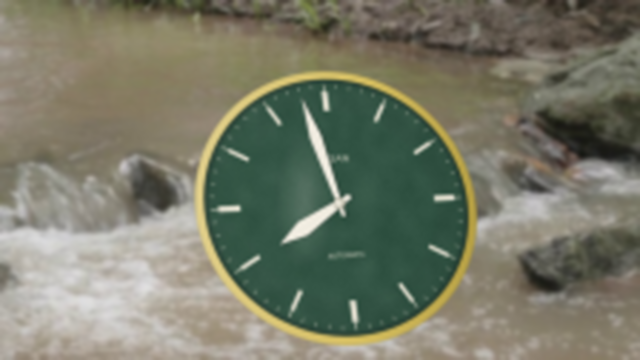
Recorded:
7,58
